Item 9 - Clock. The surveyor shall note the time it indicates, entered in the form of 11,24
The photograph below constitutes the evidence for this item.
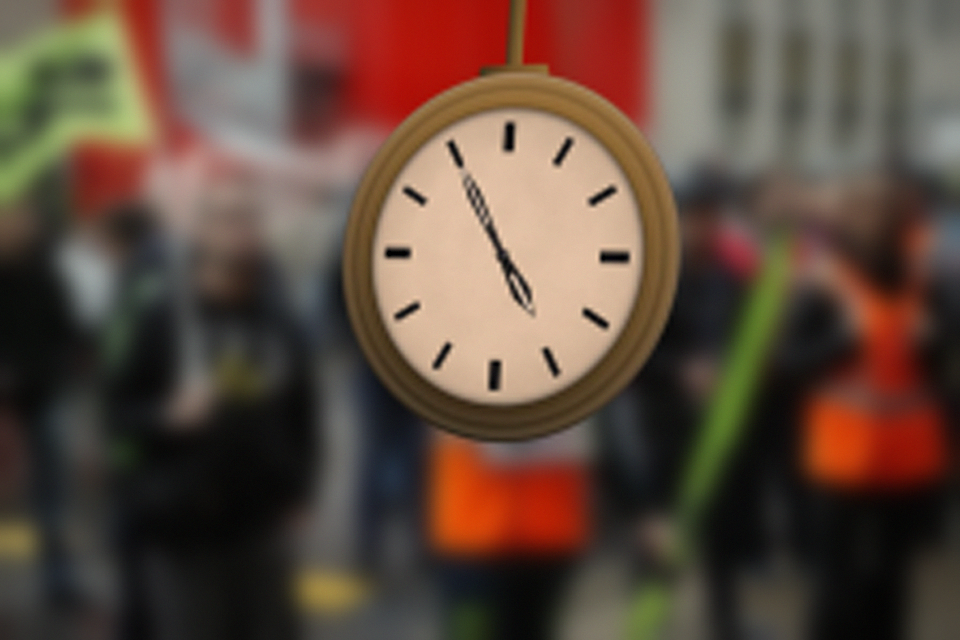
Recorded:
4,55
